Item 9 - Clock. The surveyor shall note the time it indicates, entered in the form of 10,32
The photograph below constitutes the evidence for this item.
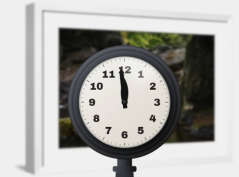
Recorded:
11,59
